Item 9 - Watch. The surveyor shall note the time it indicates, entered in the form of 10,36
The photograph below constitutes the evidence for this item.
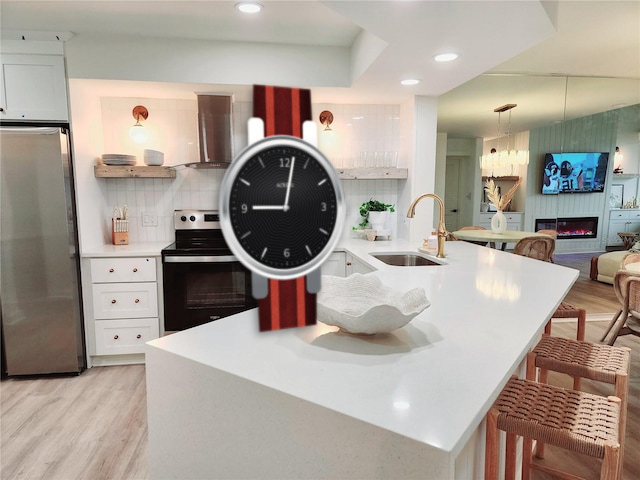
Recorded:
9,02
